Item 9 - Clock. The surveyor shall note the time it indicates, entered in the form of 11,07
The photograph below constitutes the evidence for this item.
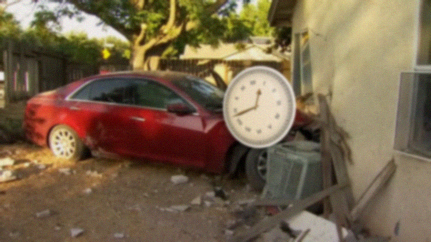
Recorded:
12,43
